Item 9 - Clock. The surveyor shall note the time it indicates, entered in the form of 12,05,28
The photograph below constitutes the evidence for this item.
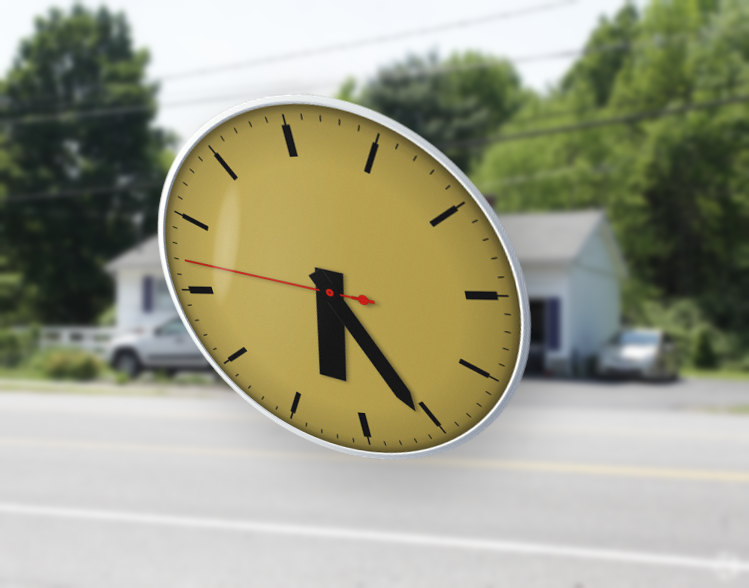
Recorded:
6,25,47
